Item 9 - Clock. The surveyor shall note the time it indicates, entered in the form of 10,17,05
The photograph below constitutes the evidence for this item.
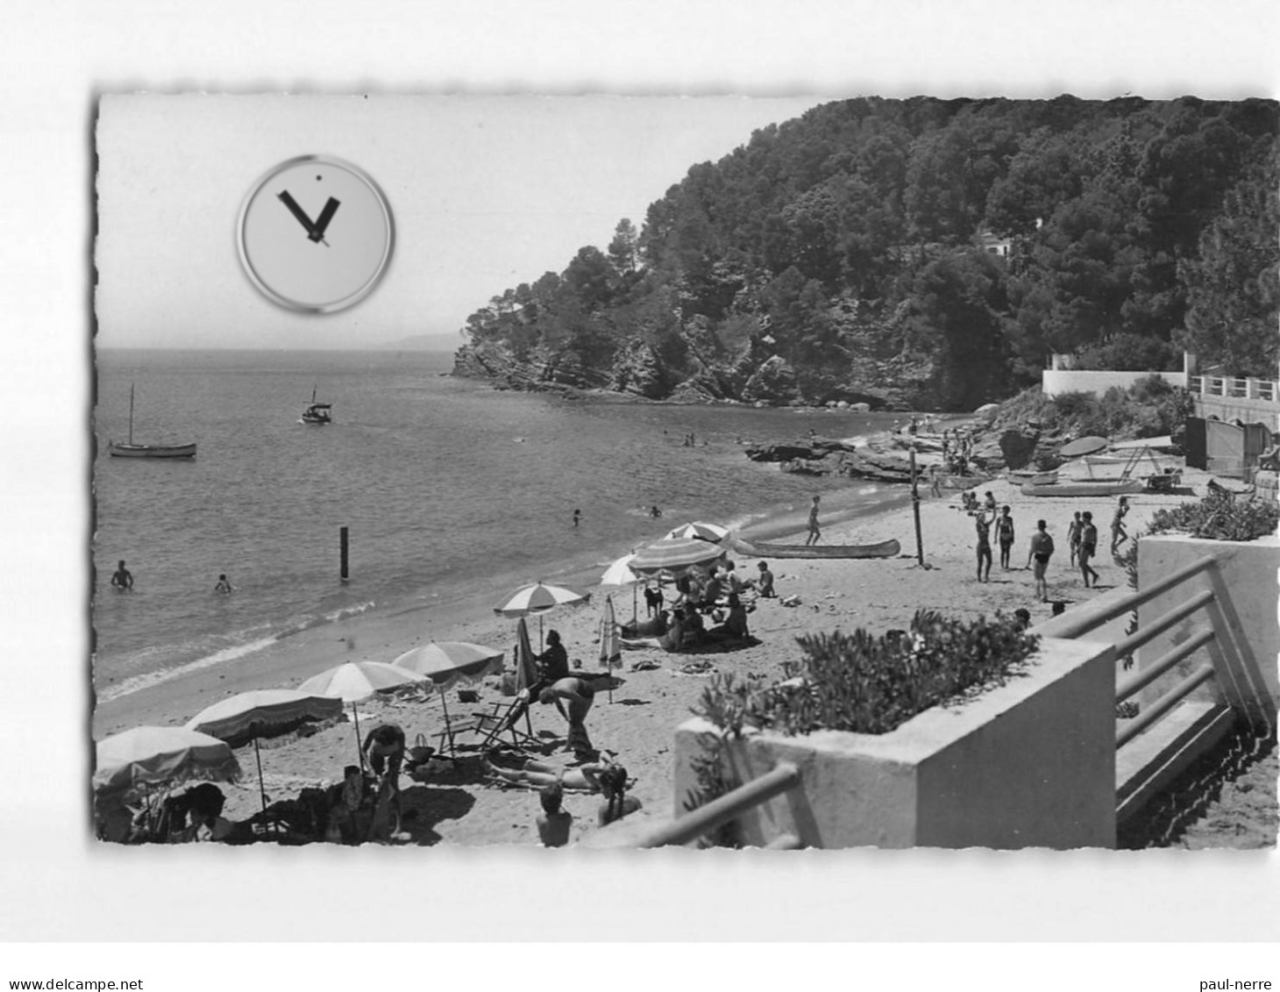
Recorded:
12,52,52
